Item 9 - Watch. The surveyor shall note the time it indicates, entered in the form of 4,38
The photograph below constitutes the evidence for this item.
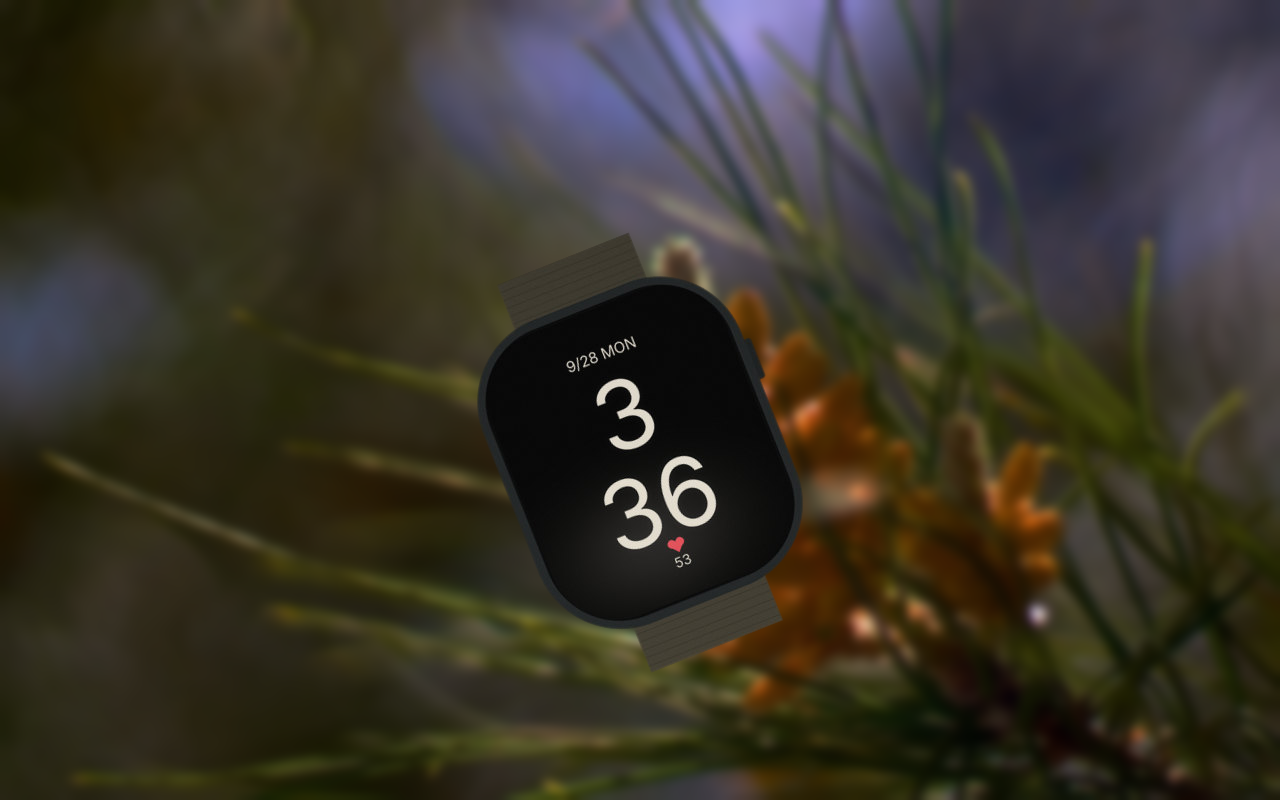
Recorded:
3,36
